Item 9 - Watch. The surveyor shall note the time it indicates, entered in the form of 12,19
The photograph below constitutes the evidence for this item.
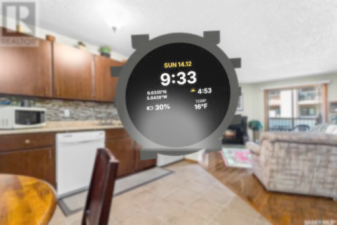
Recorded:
9,33
